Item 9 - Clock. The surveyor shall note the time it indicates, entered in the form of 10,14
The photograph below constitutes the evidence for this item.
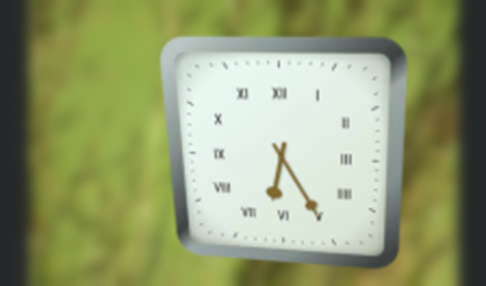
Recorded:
6,25
